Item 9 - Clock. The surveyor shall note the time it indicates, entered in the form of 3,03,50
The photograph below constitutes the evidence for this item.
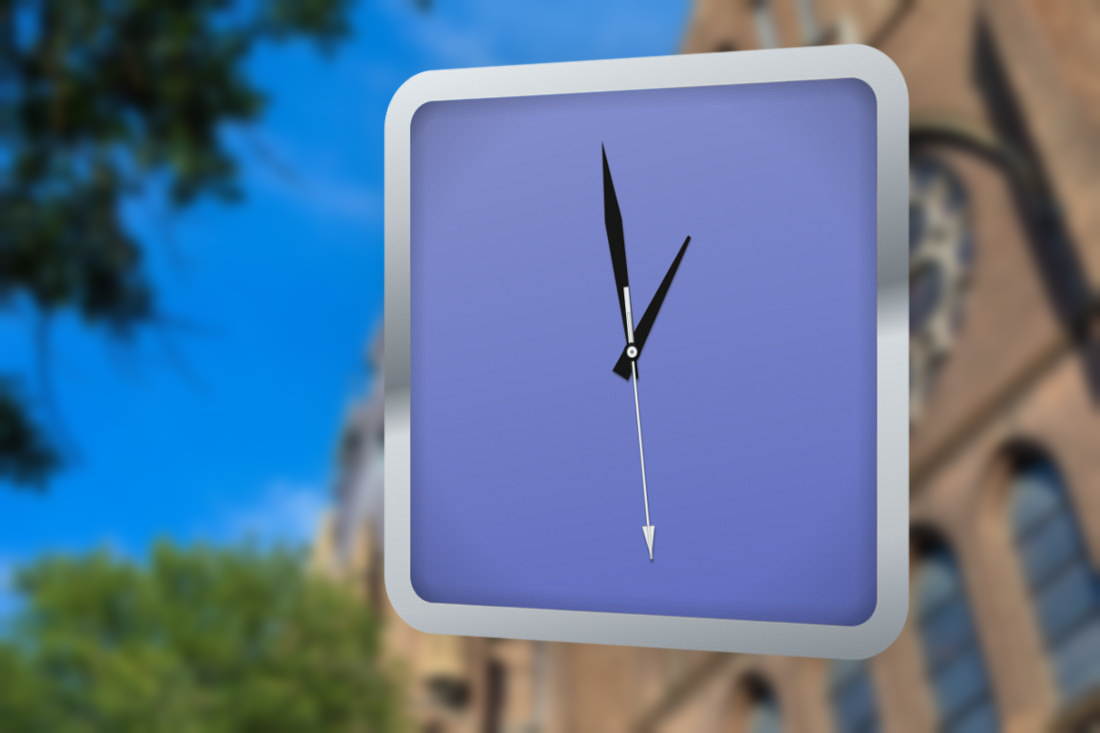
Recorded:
12,58,29
